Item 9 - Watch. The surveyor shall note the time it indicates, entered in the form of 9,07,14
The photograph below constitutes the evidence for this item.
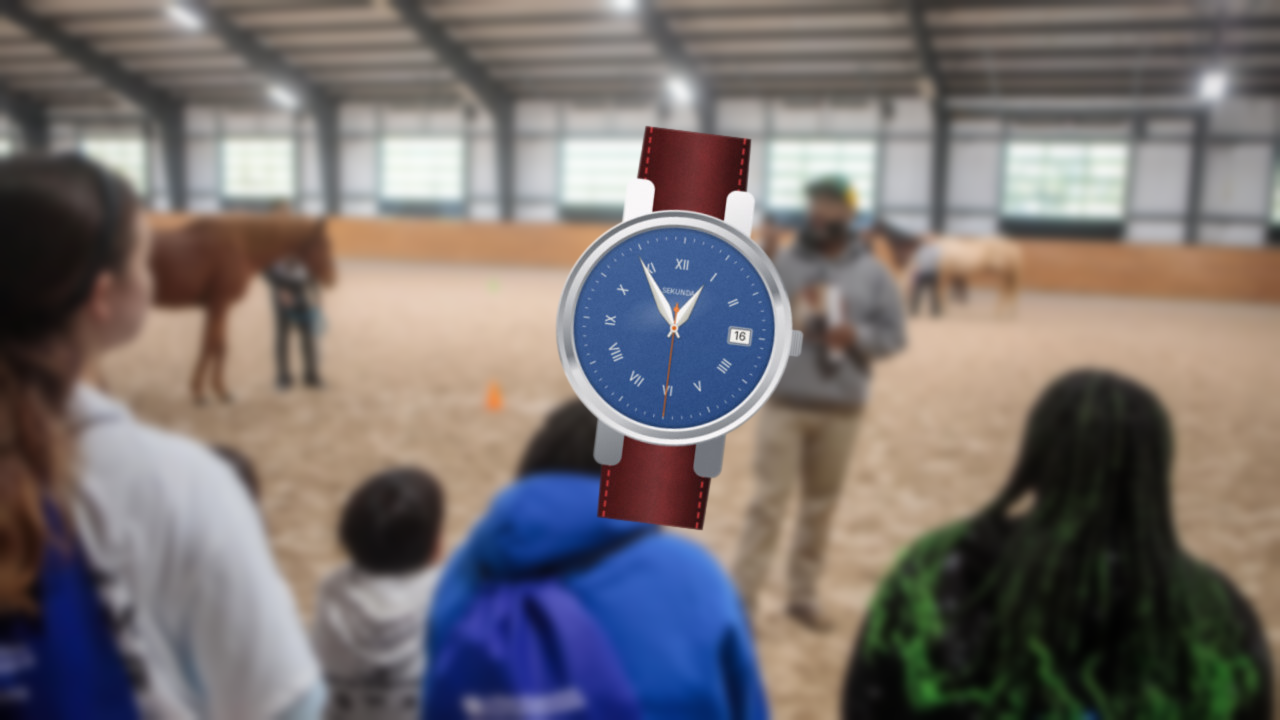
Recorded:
12,54,30
